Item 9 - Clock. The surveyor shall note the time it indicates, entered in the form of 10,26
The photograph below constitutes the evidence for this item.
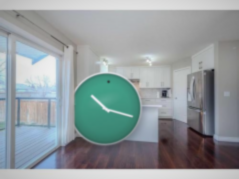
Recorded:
10,17
